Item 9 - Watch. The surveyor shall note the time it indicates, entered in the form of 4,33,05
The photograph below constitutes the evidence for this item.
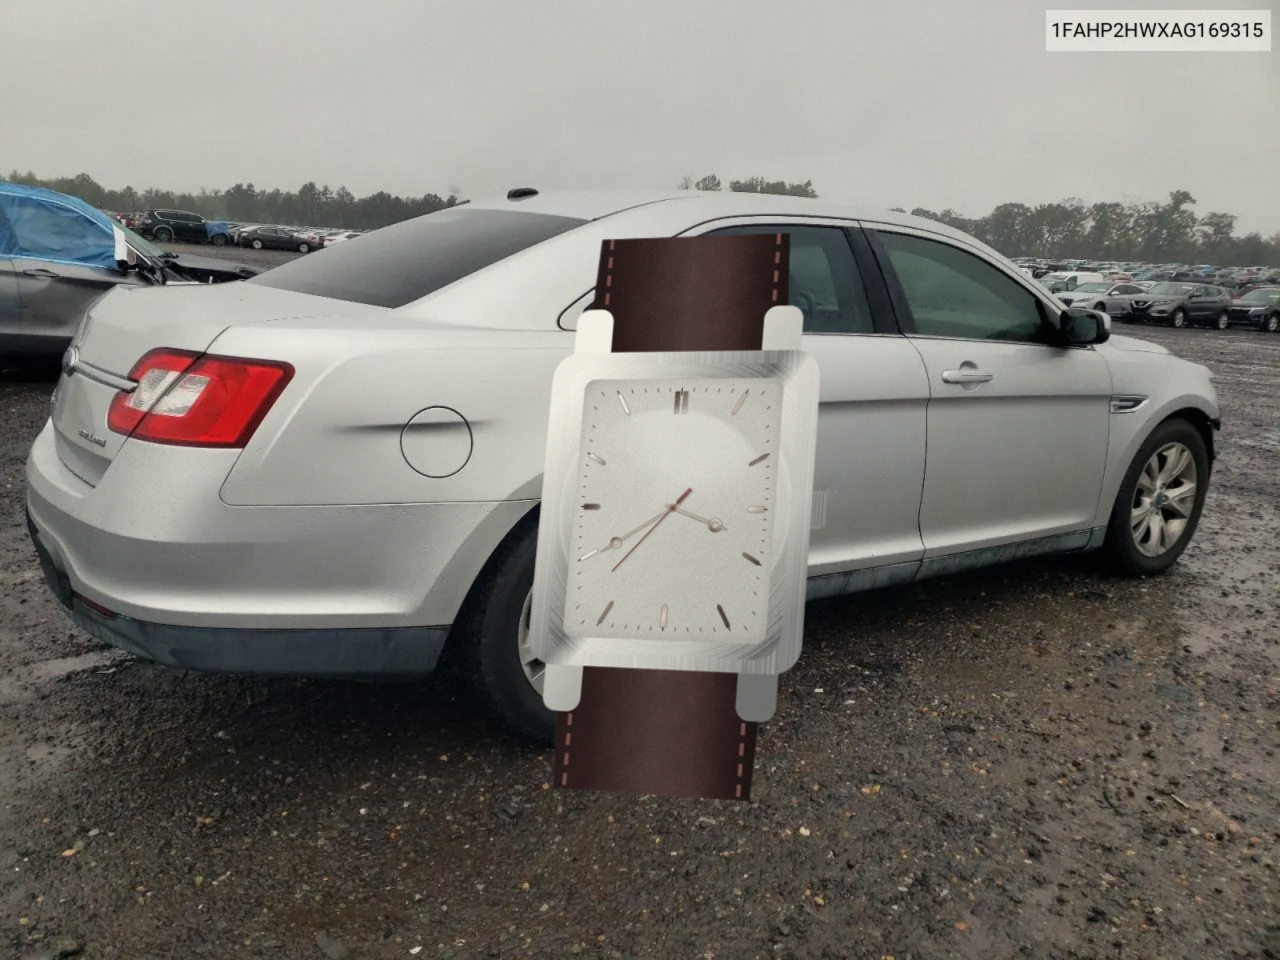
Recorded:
3,39,37
